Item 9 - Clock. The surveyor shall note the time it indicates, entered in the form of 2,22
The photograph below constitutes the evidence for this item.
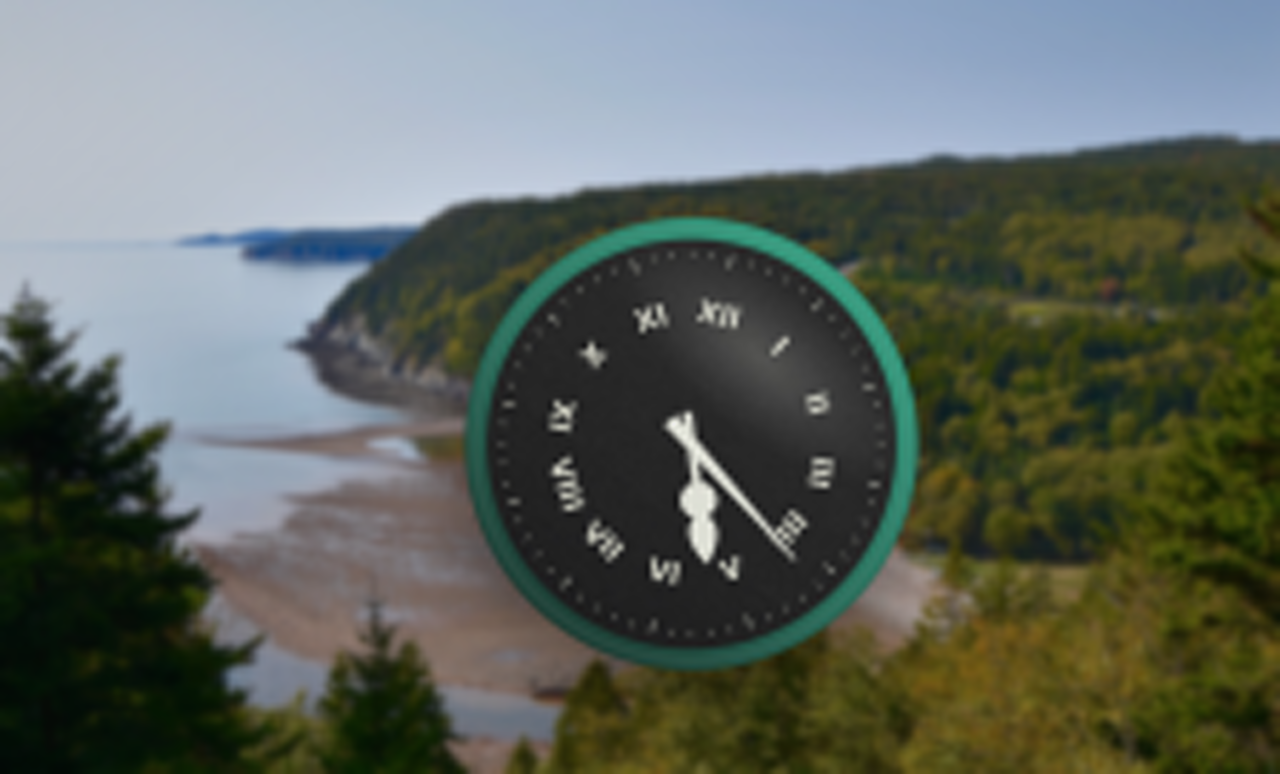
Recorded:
5,21
